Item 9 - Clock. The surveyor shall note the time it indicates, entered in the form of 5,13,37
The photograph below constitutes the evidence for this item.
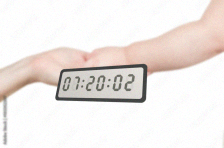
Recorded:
7,20,02
